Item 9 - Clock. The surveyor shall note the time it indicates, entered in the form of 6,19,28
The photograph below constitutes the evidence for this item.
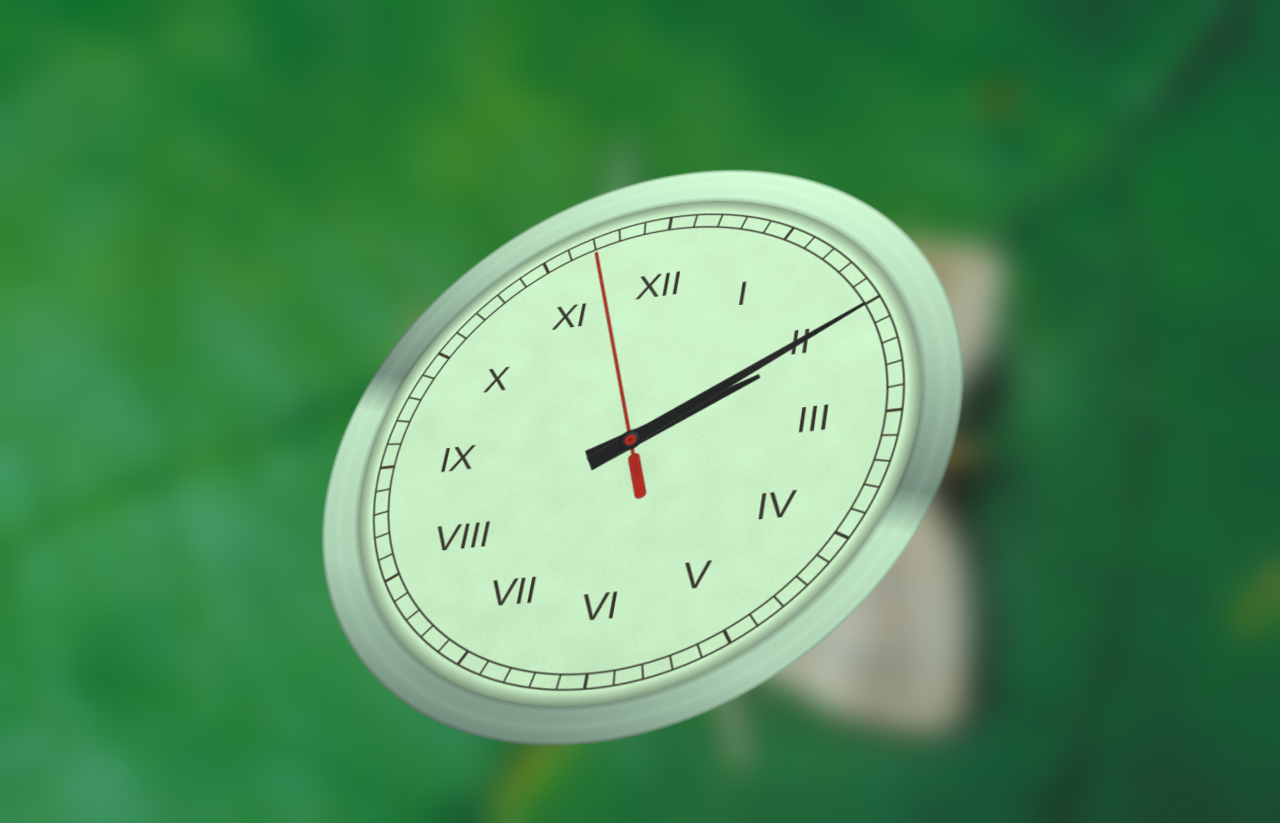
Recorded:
2,09,57
